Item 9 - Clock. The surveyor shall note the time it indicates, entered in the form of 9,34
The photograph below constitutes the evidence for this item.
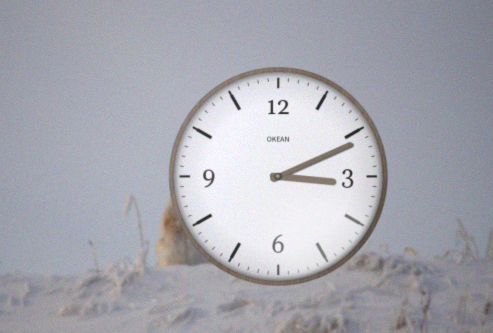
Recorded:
3,11
